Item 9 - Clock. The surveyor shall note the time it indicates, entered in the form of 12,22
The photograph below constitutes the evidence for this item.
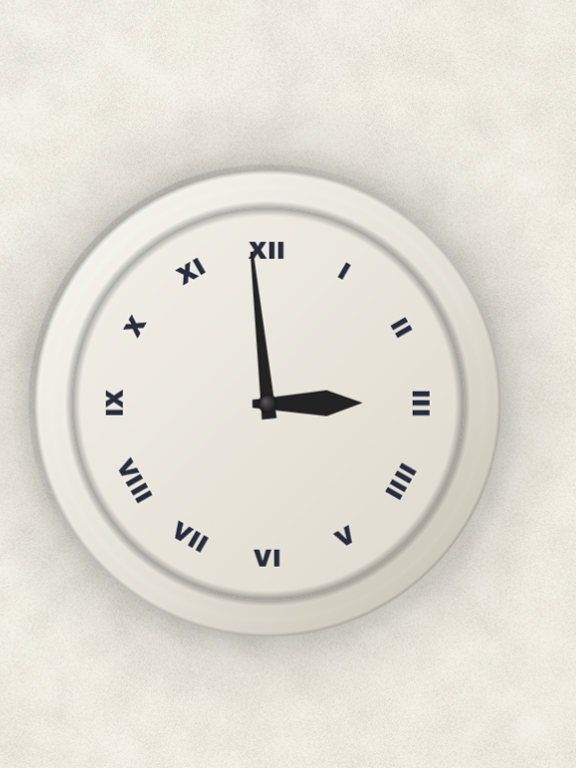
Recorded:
2,59
